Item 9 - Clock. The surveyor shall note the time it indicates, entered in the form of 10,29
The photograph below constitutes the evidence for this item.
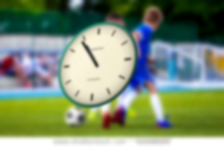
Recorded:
10,54
